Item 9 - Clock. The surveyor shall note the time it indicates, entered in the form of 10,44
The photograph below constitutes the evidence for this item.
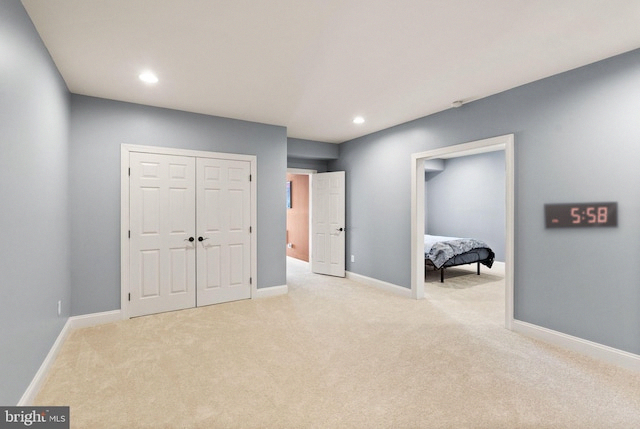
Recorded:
5,58
